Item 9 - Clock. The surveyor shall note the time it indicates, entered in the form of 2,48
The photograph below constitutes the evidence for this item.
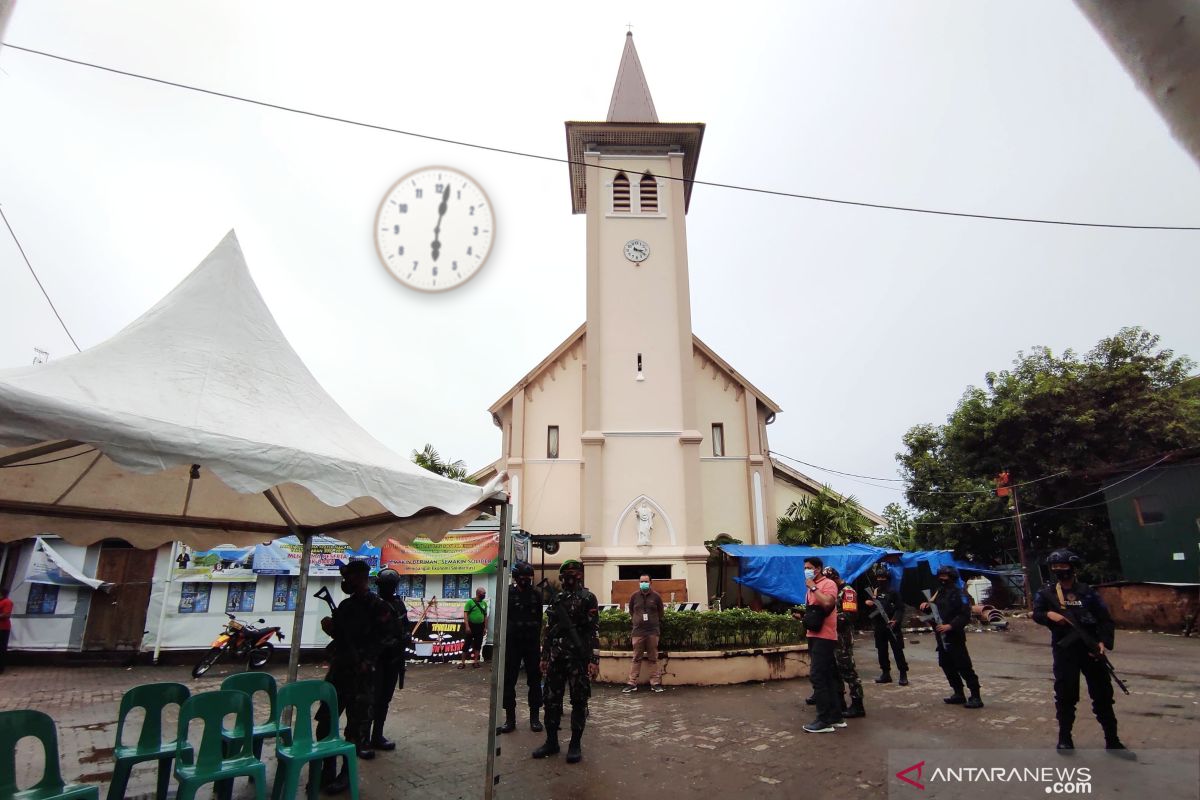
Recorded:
6,02
